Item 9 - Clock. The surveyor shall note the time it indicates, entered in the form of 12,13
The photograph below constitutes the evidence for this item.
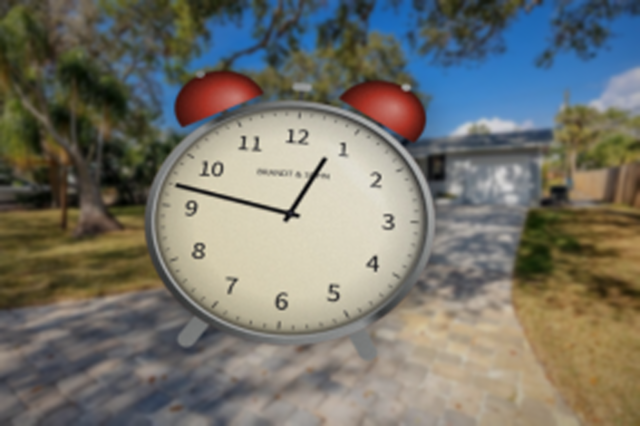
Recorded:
12,47
